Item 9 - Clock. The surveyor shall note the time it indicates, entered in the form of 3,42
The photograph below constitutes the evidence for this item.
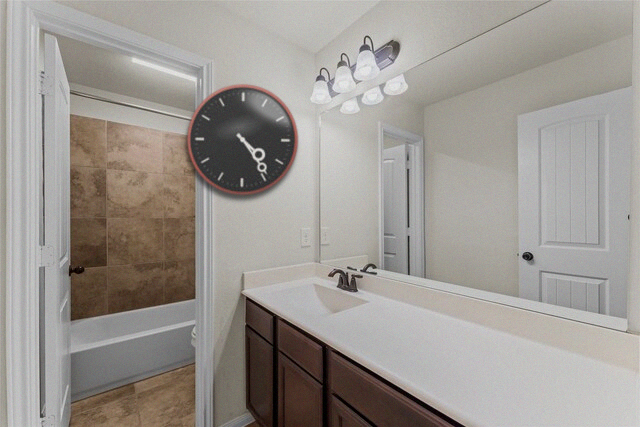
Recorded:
4,24
